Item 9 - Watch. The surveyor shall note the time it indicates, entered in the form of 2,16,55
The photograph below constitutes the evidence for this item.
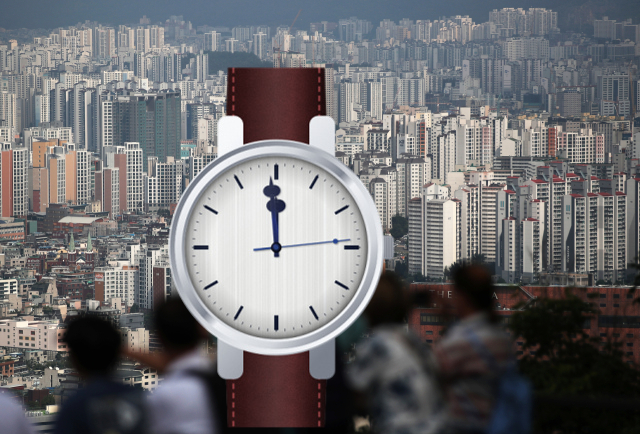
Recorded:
11,59,14
